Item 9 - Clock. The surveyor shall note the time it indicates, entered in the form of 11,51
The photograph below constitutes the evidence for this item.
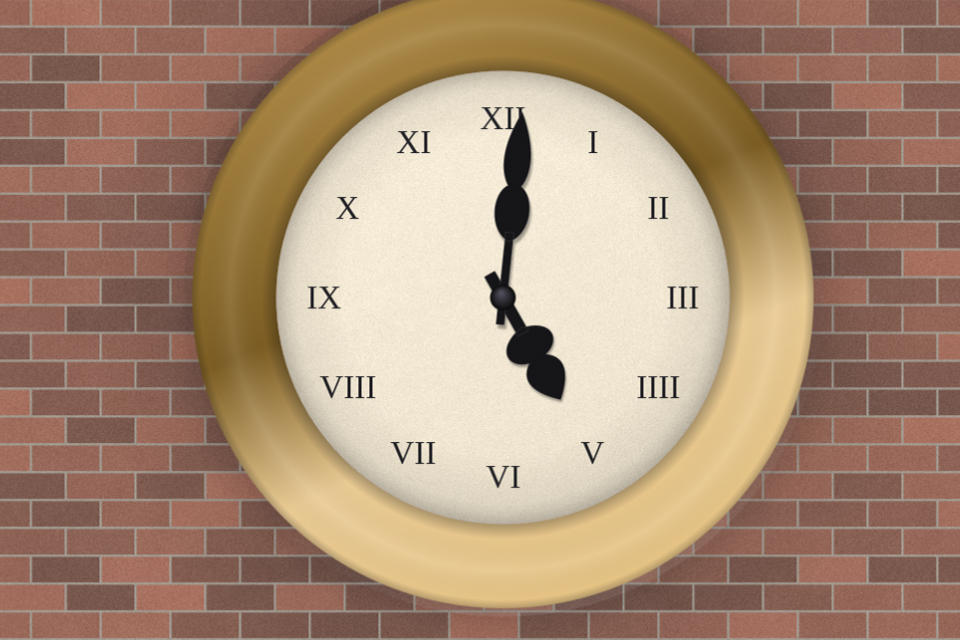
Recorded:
5,01
